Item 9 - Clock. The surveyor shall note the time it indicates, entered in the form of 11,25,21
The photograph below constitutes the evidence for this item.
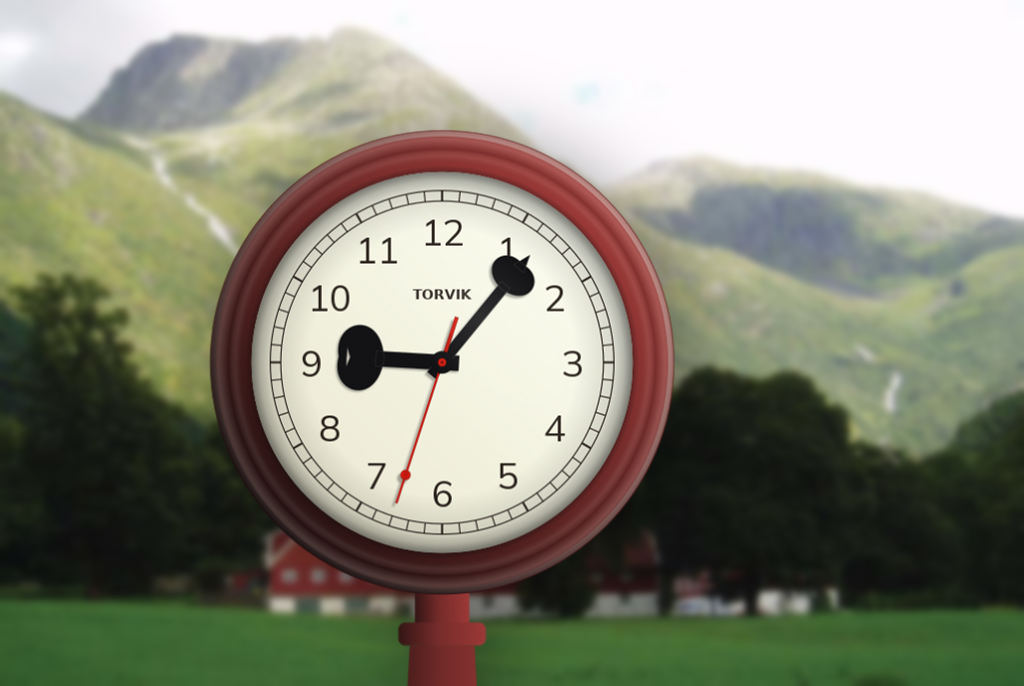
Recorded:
9,06,33
